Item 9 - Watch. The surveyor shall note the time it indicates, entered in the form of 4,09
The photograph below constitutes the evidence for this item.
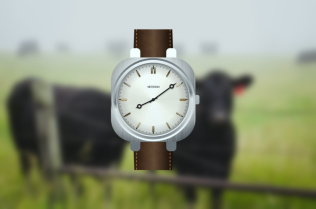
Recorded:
8,09
